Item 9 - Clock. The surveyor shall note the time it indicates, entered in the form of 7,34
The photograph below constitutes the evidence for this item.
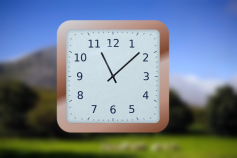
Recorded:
11,08
